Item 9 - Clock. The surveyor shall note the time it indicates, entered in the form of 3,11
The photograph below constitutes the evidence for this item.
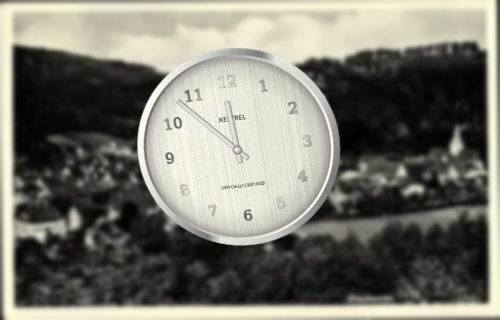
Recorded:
11,53
